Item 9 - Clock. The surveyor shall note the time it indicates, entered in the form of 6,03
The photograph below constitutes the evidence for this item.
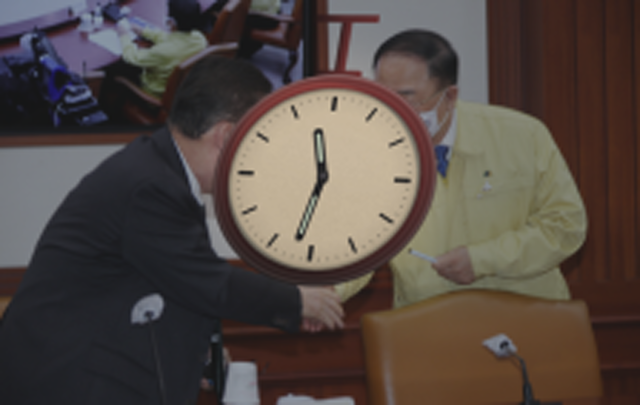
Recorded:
11,32
